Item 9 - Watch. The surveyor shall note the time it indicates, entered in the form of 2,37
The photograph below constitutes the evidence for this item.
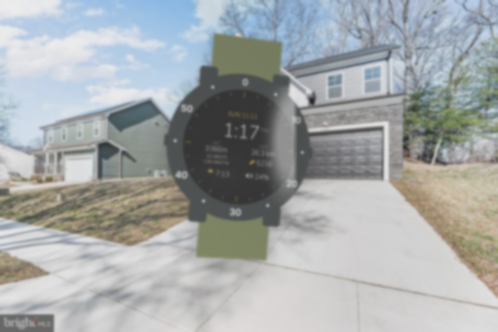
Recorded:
1,17
